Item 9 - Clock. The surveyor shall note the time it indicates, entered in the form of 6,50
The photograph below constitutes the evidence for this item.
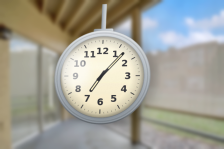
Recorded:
7,07
